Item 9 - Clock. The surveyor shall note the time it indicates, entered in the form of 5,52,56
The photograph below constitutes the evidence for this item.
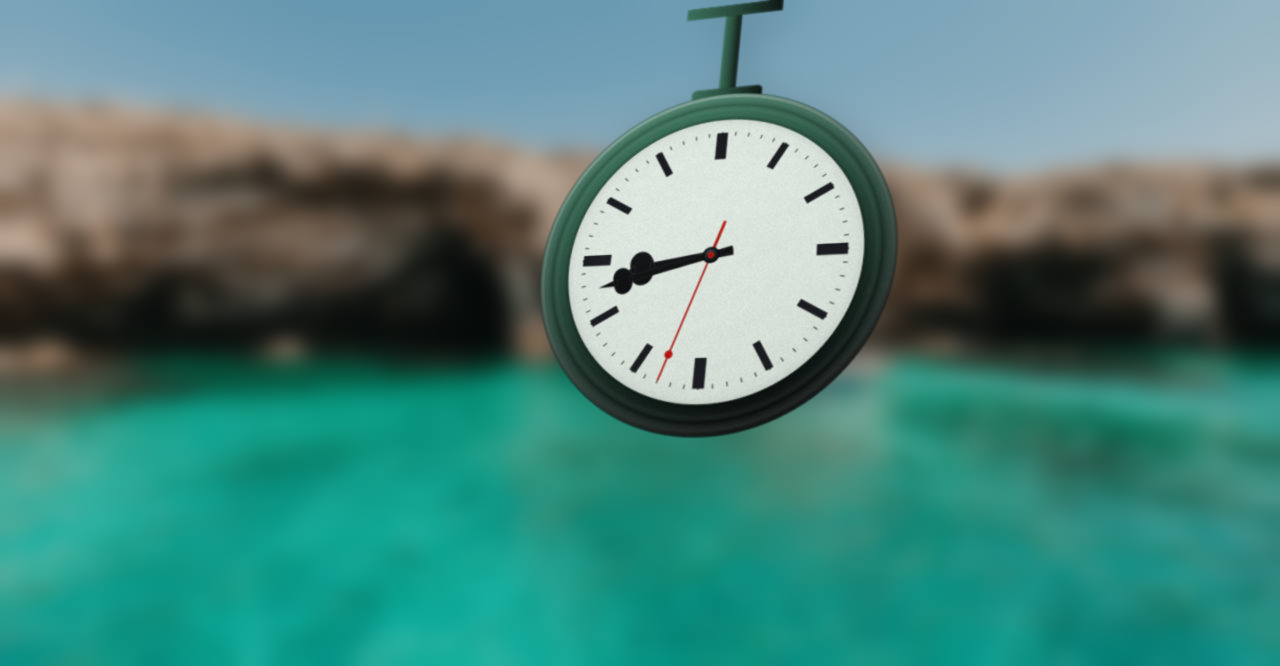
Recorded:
8,42,33
